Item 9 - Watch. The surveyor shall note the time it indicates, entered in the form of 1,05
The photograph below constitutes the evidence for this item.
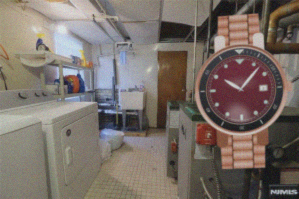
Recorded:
10,07
